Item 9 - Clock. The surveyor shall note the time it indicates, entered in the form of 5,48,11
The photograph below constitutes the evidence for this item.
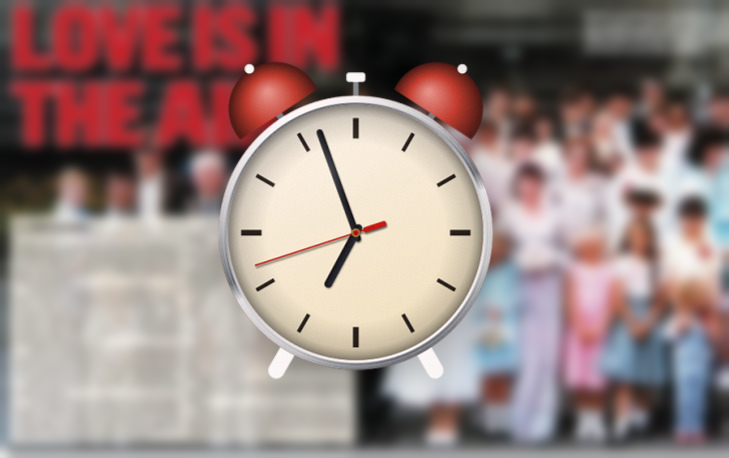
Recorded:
6,56,42
